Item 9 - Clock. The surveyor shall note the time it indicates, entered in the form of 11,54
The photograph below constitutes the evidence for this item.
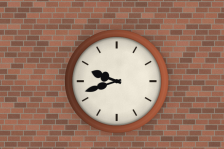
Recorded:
9,42
